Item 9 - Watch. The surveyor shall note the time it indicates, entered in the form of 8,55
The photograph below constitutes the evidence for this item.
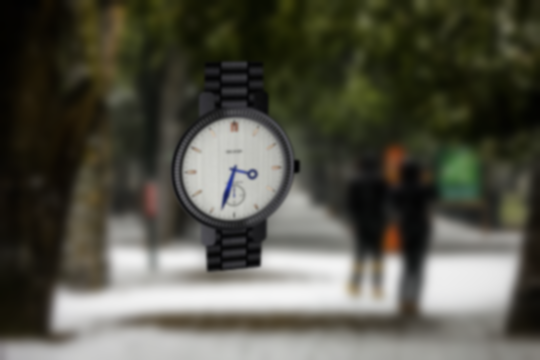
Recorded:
3,33
